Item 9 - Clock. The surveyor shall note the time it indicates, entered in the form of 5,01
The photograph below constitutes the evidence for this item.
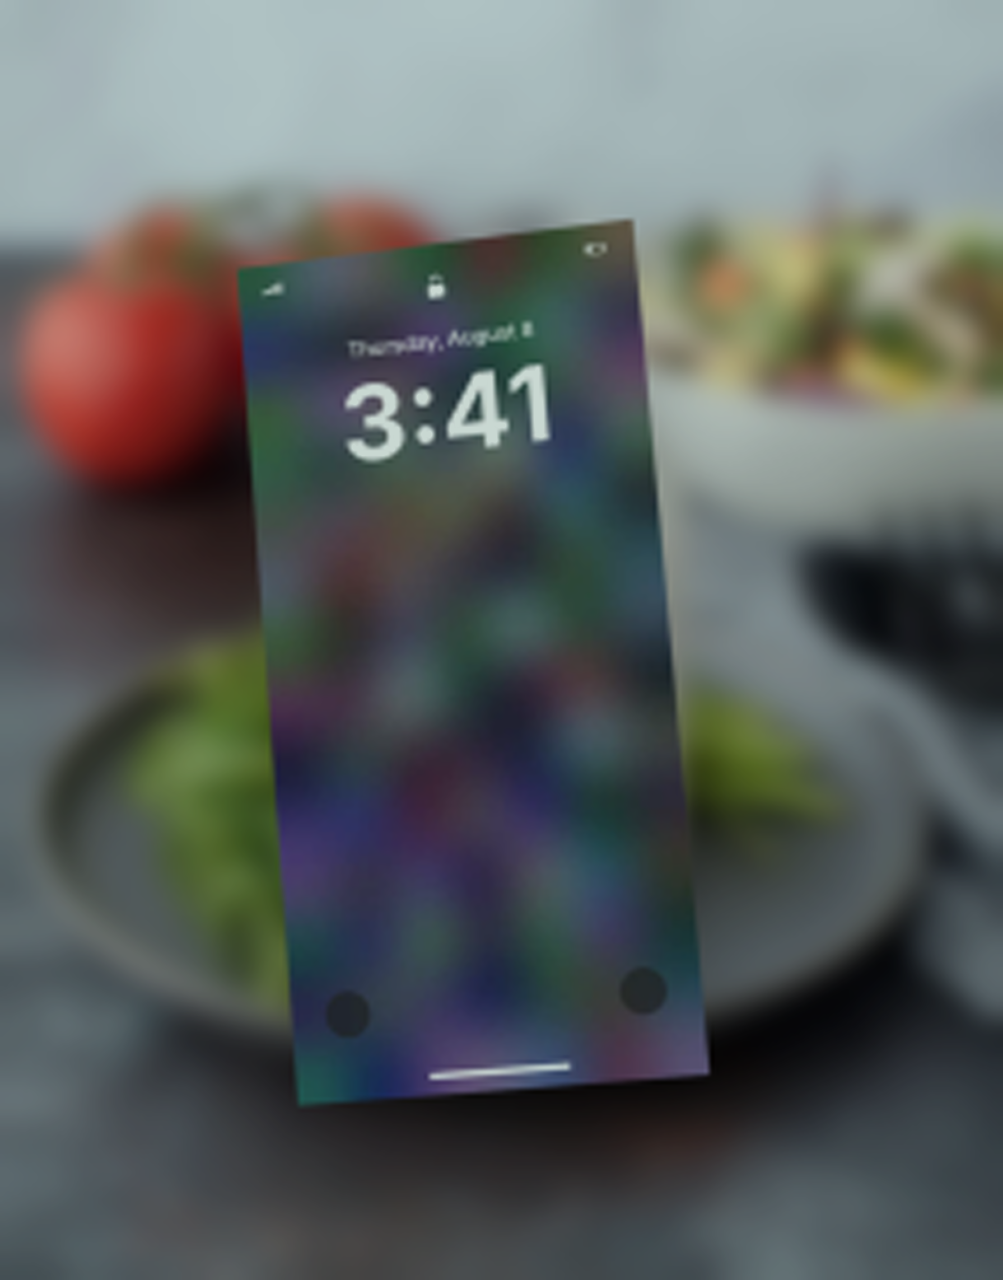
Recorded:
3,41
